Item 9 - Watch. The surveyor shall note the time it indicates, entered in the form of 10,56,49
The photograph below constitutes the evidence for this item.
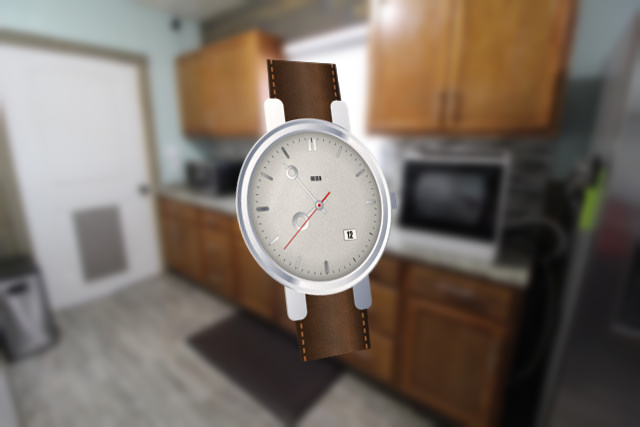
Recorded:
7,53,38
